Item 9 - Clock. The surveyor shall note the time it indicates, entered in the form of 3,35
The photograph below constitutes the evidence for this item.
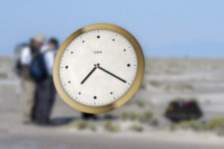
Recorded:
7,20
